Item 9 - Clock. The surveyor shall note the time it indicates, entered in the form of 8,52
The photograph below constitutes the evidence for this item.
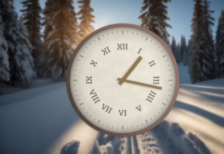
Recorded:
1,17
